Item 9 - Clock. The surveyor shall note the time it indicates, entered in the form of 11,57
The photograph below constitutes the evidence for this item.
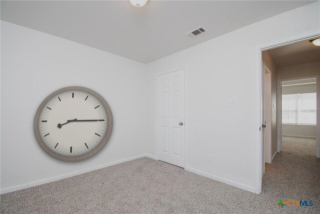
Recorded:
8,15
